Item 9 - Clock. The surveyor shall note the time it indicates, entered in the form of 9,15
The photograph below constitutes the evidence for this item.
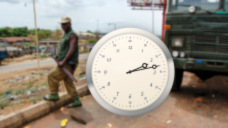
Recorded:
2,13
